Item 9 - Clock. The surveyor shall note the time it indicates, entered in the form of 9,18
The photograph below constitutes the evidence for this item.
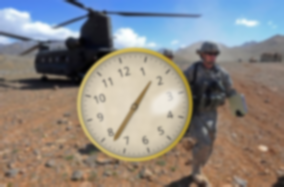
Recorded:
1,38
